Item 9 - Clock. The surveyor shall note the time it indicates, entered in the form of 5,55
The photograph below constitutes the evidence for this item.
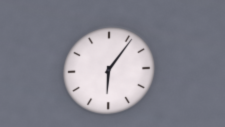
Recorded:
6,06
